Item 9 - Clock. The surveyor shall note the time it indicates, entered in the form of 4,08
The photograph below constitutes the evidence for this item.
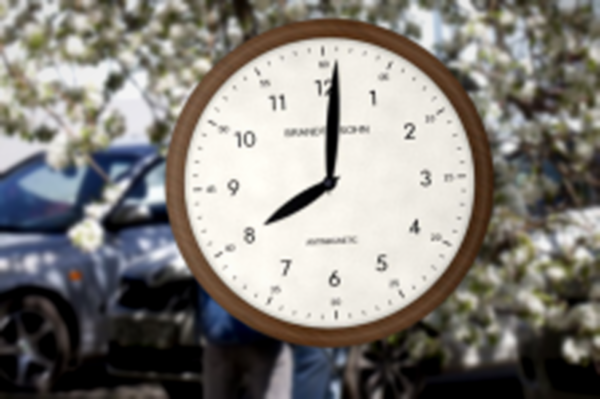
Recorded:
8,01
